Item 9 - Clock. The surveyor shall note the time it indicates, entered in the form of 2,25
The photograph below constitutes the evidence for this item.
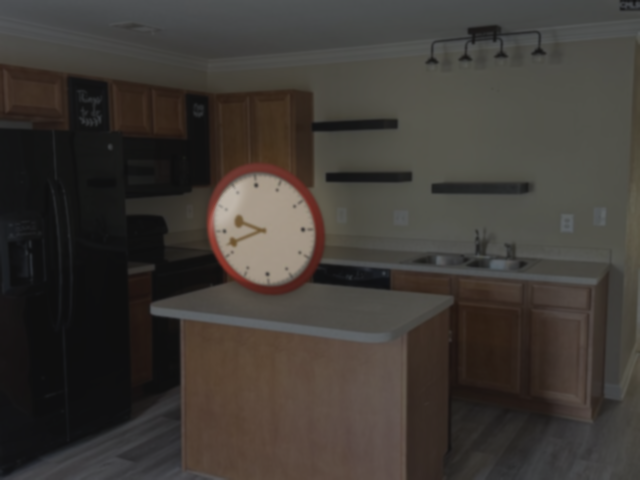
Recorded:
9,42
